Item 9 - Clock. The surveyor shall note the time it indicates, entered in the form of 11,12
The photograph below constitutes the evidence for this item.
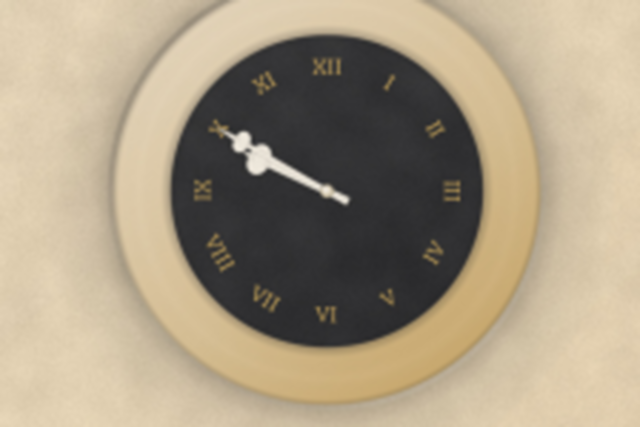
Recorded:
9,50
